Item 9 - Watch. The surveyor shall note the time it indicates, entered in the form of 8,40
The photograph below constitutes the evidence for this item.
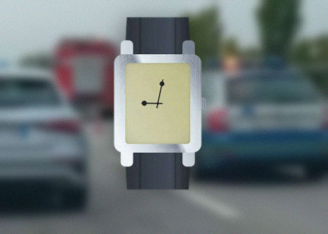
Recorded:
9,02
